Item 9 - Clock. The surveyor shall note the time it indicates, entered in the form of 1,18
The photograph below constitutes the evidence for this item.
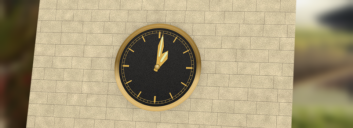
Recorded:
1,01
